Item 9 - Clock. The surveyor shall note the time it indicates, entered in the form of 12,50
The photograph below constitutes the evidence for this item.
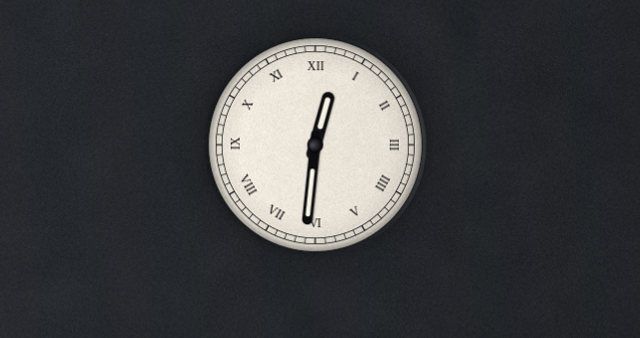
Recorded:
12,31
